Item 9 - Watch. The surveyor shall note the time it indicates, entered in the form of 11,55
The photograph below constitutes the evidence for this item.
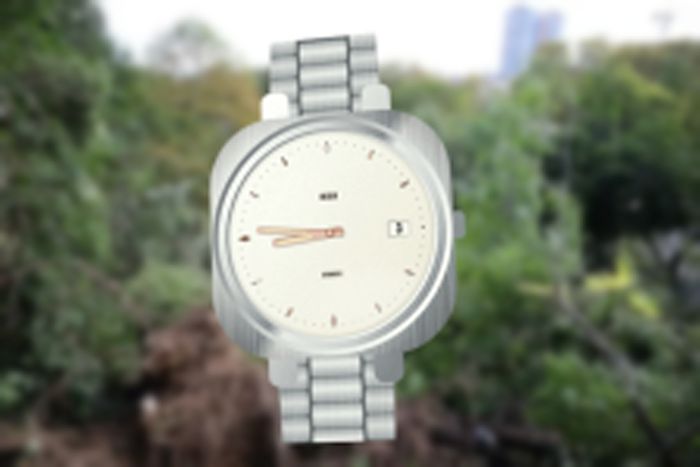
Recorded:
8,46
